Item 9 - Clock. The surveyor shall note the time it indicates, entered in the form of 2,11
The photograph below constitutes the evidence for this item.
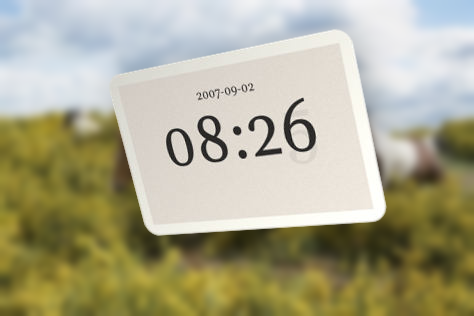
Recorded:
8,26
